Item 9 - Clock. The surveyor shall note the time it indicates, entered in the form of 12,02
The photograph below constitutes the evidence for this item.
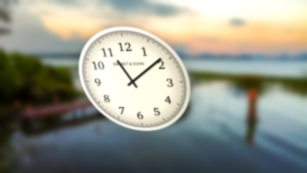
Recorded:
11,09
